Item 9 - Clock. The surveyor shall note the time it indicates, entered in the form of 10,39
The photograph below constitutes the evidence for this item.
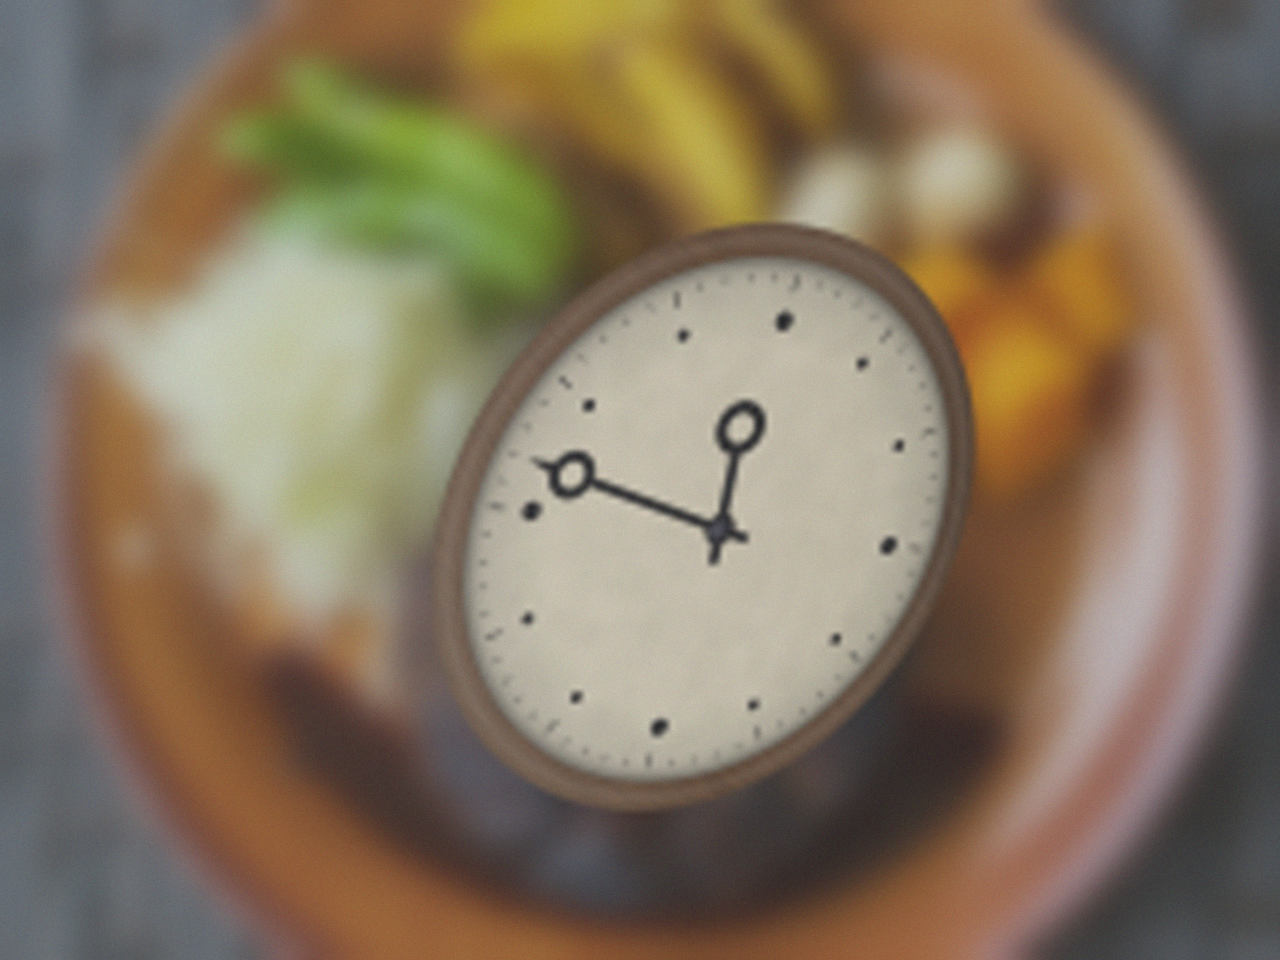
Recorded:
11,47
